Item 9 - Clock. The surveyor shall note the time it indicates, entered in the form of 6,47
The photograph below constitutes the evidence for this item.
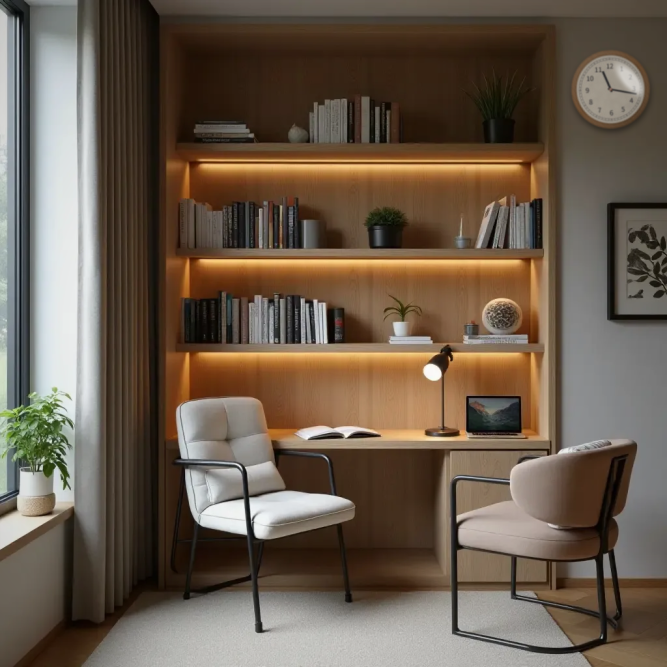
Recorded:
11,17
